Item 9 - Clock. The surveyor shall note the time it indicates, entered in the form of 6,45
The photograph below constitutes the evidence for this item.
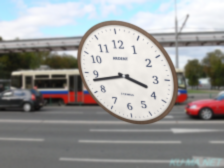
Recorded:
3,43
